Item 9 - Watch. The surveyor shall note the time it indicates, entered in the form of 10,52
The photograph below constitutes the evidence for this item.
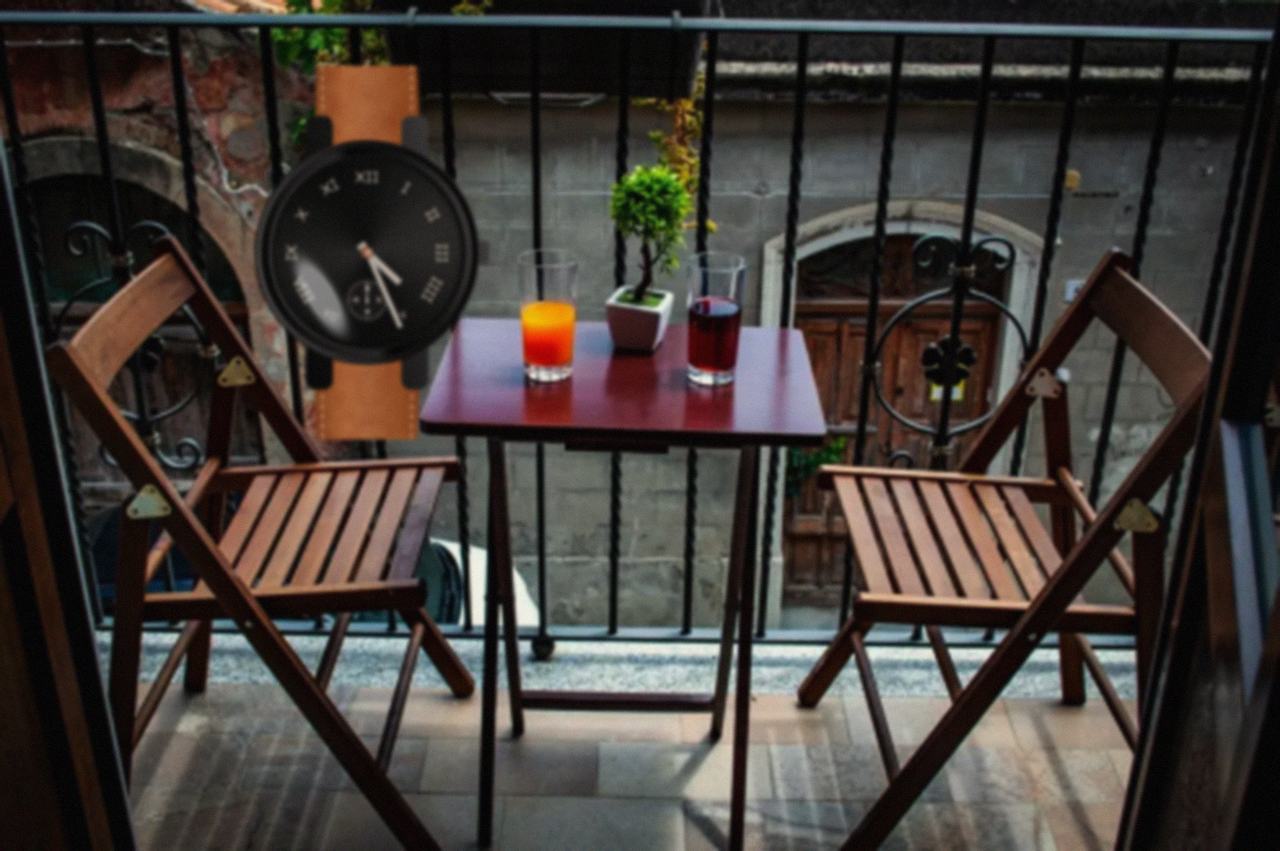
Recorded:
4,26
